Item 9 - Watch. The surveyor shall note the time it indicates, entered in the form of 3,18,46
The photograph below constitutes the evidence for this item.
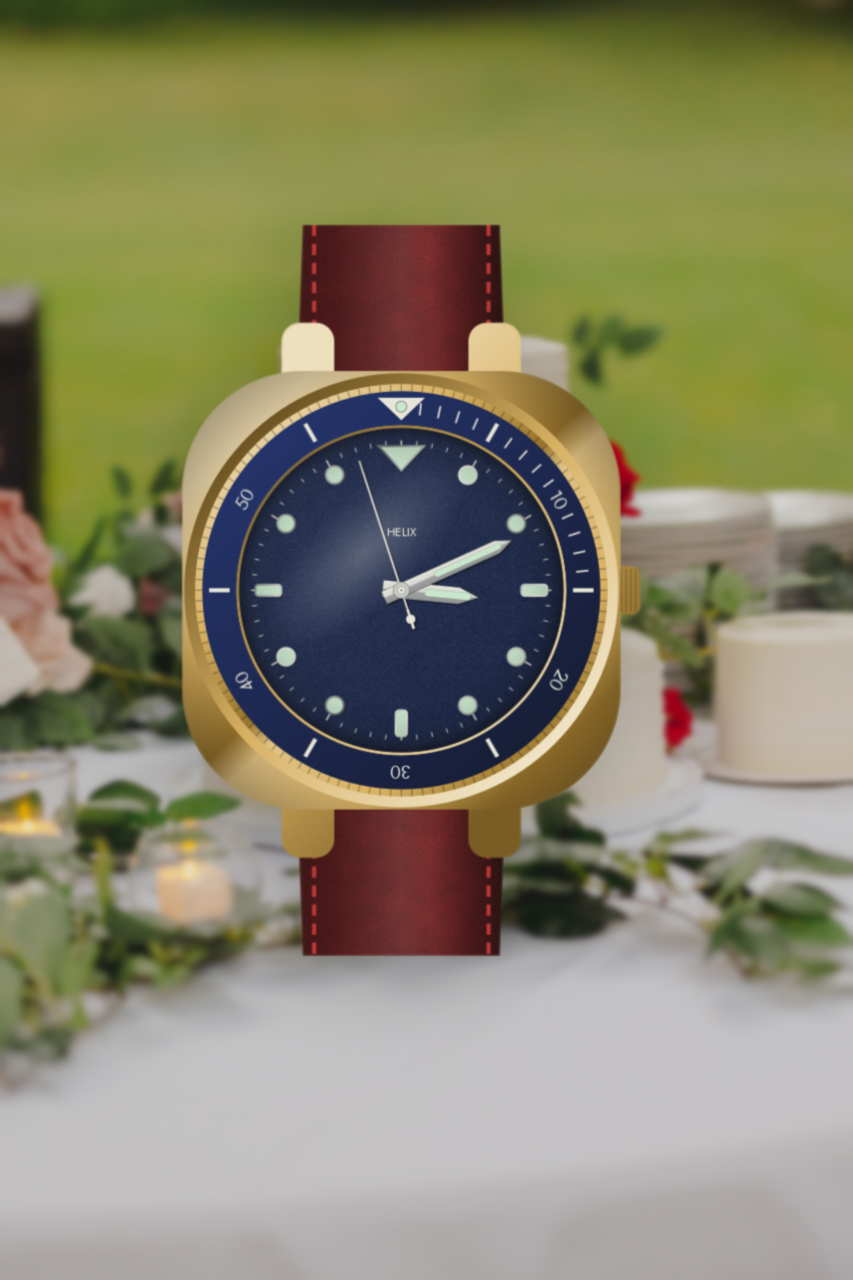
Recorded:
3,10,57
